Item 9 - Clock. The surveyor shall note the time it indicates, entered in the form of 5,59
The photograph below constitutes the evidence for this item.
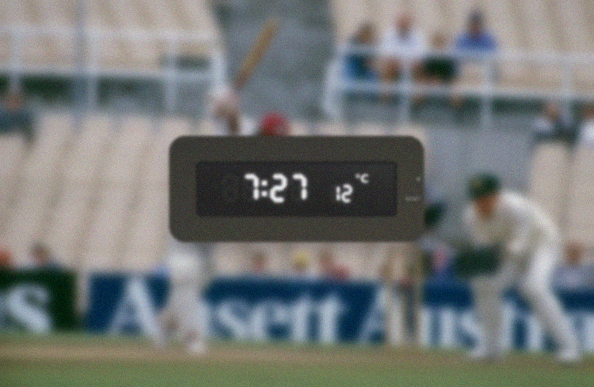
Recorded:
7,27
